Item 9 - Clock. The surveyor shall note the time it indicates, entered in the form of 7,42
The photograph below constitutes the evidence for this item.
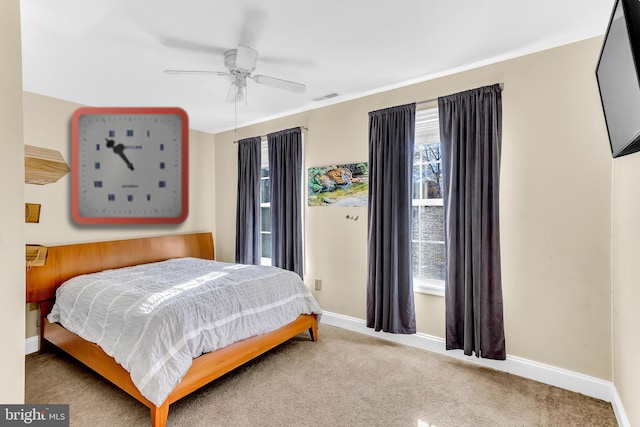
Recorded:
10,53
